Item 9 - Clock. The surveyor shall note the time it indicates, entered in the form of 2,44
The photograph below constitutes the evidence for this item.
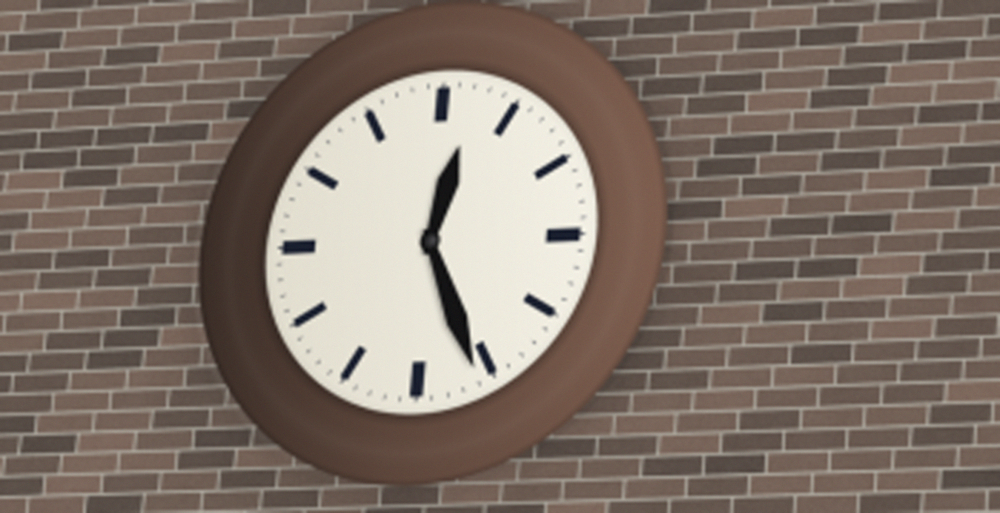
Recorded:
12,26
